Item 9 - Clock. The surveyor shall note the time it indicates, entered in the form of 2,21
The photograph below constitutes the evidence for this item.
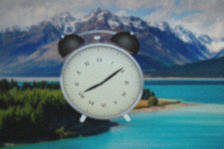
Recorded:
8,09
